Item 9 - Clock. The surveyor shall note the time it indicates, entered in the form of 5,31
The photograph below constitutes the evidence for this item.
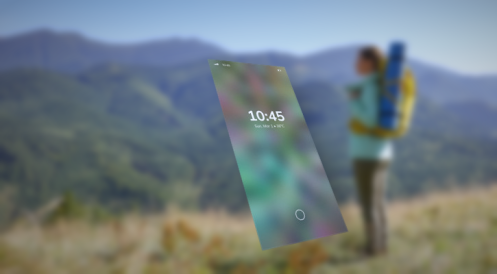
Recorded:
10,45
